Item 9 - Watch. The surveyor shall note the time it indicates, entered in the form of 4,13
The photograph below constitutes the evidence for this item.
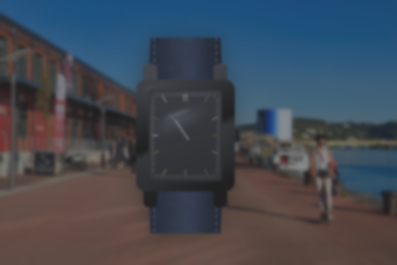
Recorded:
10,54
